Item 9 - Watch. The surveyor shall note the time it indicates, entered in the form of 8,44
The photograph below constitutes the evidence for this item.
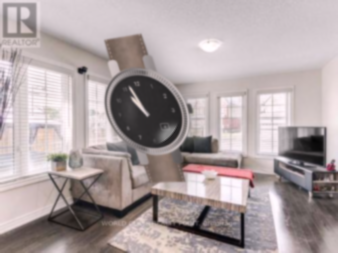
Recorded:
10,57
